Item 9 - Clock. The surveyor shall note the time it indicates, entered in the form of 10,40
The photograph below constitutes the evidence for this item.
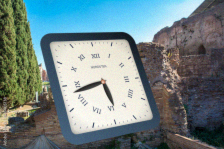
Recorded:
5,43
